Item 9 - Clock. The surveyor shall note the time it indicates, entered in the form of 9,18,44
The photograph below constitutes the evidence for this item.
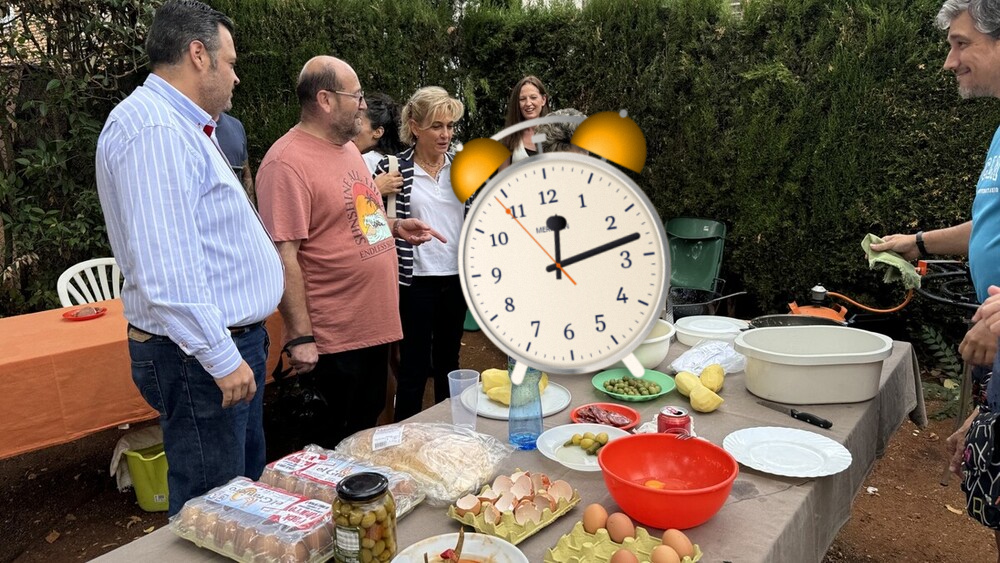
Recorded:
12,12,54
